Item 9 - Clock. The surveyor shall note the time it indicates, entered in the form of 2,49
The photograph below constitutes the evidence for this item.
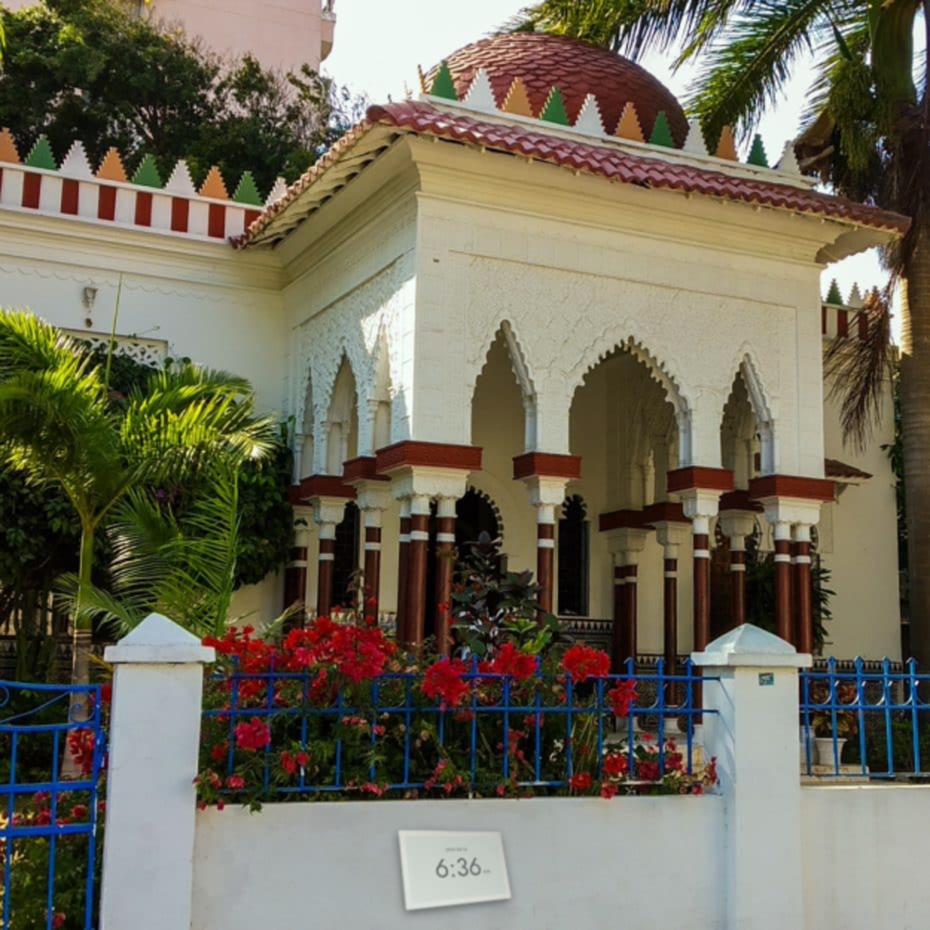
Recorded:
6,36
